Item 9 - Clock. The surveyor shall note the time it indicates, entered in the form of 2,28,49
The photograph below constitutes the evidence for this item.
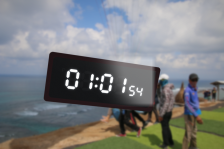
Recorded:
1,01,54
